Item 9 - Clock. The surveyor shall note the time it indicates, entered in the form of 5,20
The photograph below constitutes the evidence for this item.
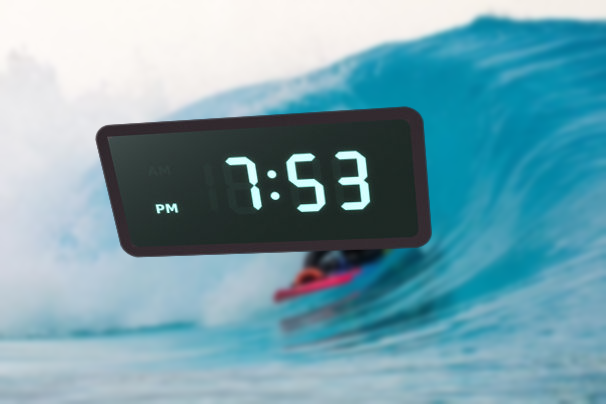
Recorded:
7,53
